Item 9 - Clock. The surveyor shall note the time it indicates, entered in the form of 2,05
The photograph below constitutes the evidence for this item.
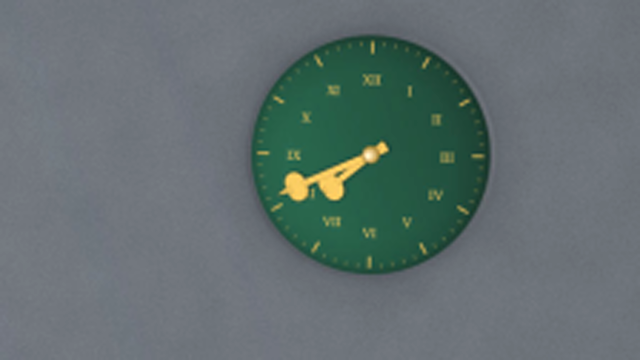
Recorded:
7,41
